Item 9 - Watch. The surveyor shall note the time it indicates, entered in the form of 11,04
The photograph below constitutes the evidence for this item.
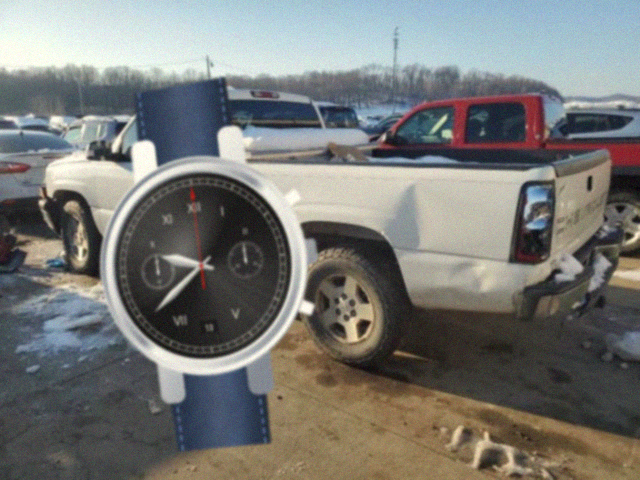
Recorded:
9,39
